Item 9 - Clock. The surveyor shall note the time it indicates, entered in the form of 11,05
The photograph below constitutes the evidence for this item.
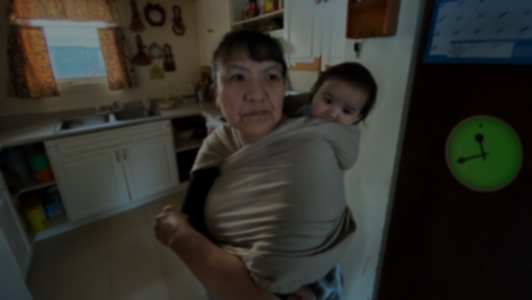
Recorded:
11,43
